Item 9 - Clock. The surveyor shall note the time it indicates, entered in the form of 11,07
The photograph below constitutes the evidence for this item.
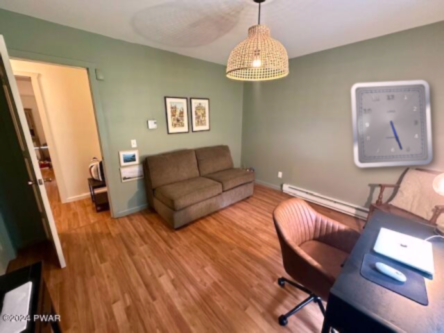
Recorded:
5,27
